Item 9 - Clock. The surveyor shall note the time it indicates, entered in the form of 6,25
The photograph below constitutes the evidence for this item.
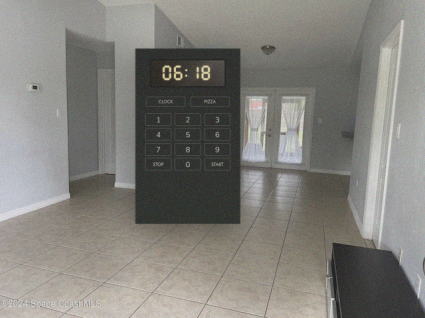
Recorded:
6,18
